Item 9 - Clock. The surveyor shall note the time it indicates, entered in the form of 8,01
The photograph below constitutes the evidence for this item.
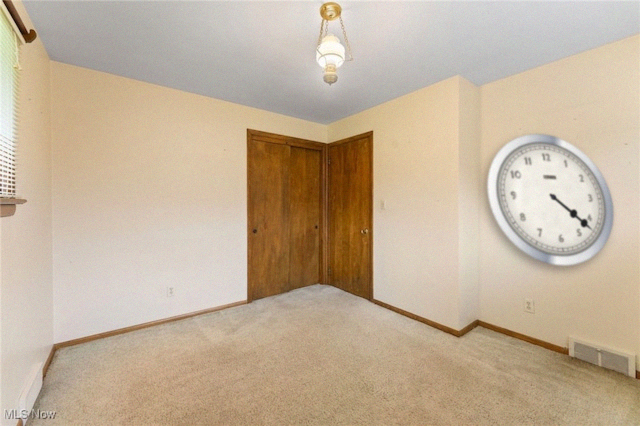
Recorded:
4,22
